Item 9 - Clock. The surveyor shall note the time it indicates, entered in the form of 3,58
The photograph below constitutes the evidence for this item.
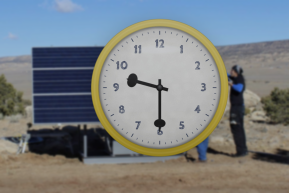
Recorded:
9,30
